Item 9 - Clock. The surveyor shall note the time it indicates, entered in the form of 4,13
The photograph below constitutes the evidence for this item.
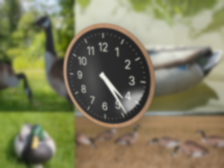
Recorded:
4,24
